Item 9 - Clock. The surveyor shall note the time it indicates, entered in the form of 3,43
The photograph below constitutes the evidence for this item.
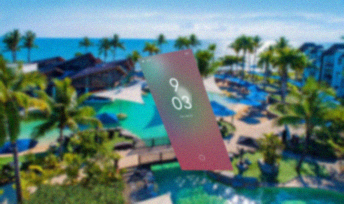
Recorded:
9,03
